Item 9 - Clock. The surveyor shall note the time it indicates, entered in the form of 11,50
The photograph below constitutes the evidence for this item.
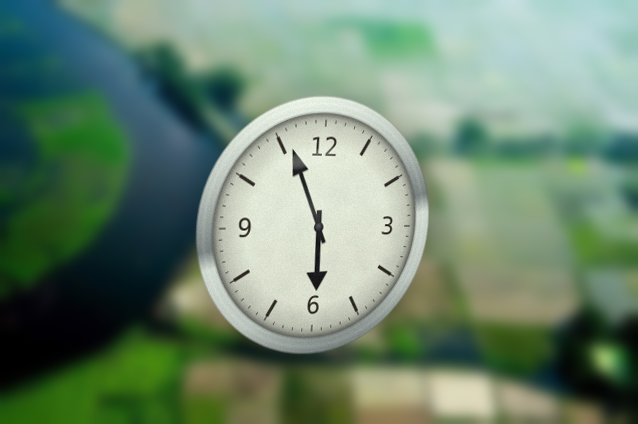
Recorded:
5,56
